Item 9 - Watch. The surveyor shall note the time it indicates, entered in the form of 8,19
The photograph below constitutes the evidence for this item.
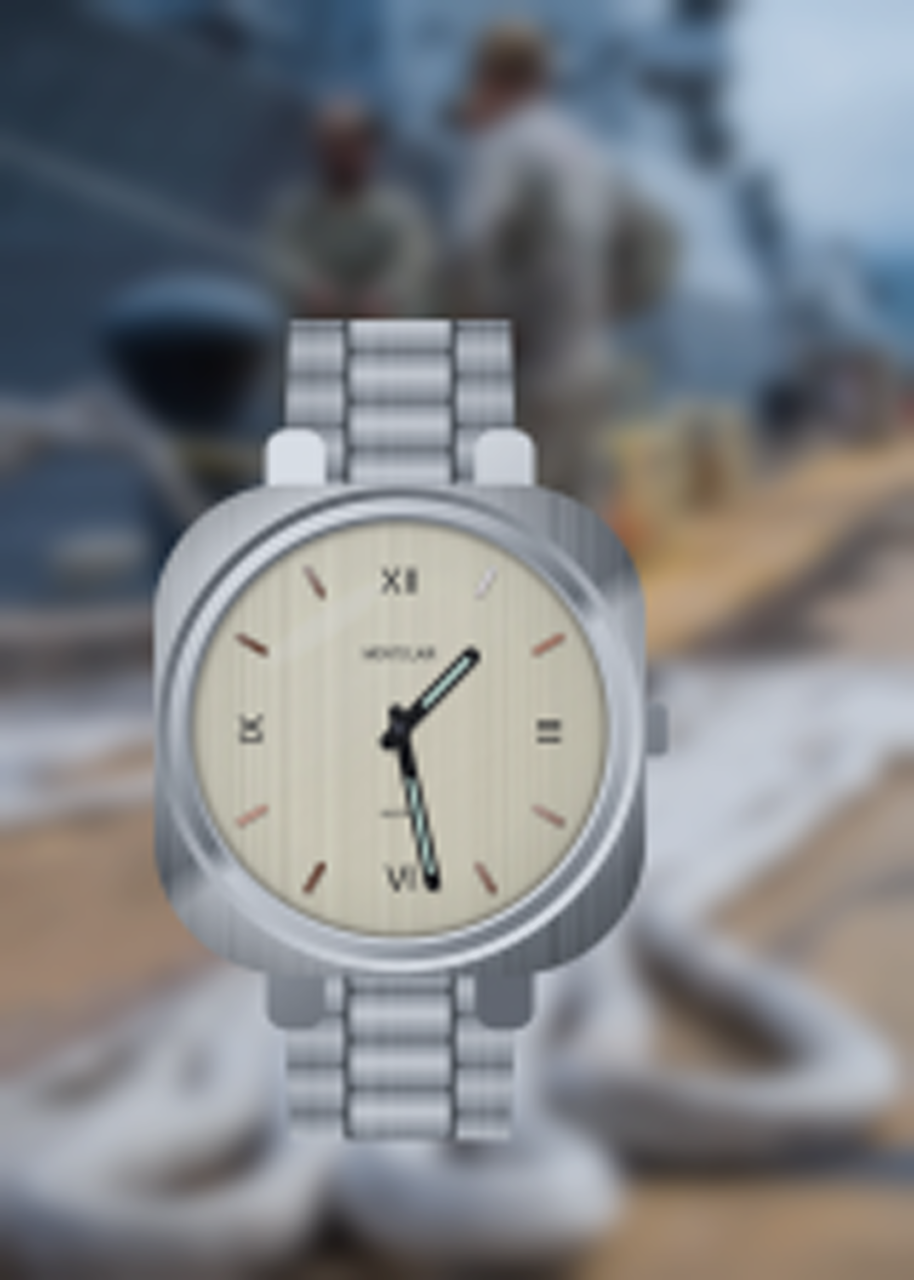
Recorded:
1,28
